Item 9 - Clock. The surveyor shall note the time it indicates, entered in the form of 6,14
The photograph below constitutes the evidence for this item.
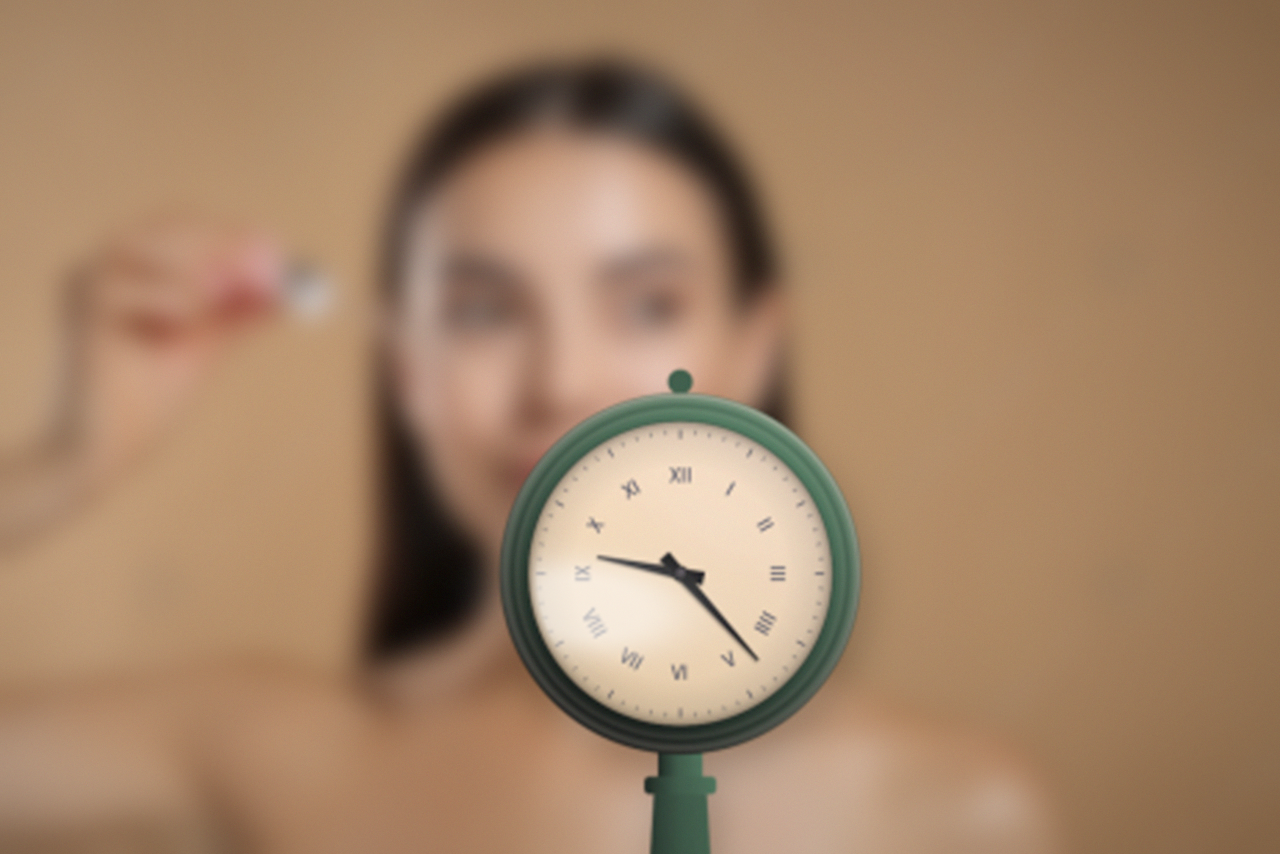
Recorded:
9,23
